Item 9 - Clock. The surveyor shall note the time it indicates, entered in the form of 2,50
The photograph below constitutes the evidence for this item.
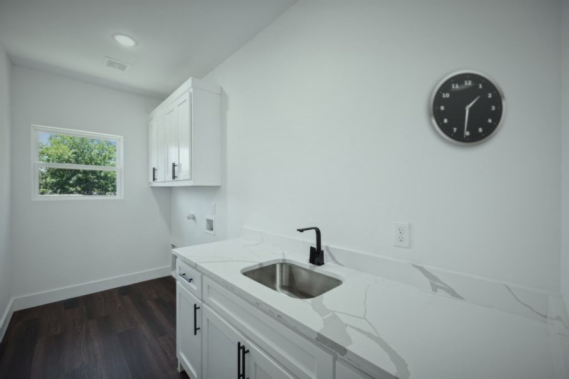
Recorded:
1,31
